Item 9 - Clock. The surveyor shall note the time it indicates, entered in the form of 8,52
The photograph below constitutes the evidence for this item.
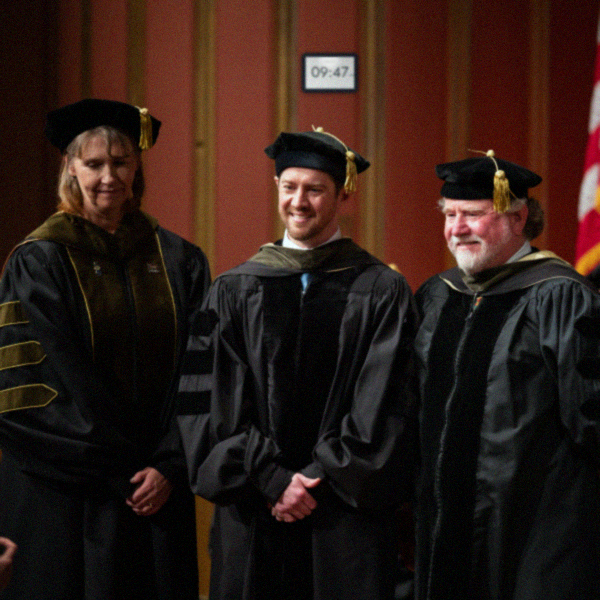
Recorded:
9,47
